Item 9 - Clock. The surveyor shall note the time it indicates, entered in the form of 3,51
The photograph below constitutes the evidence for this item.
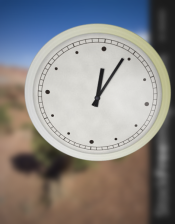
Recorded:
12,04
